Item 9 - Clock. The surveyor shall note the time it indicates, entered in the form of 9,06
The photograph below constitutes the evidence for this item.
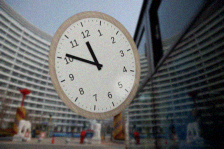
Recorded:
11,51
